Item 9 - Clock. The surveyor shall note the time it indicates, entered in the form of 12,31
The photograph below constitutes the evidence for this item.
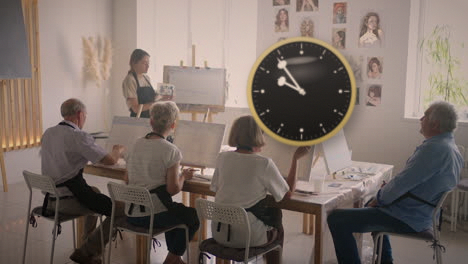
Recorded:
9,54
